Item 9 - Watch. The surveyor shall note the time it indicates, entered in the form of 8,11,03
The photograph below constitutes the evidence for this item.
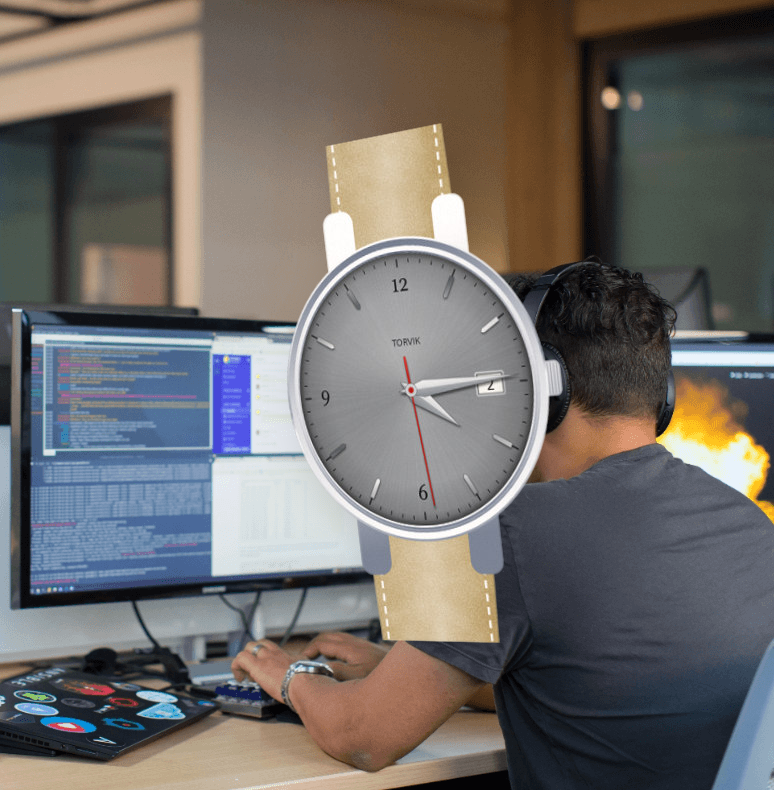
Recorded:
4,14,29
